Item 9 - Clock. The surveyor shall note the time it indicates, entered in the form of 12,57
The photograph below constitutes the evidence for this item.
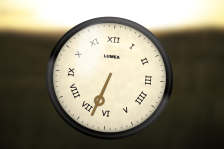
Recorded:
6,33
